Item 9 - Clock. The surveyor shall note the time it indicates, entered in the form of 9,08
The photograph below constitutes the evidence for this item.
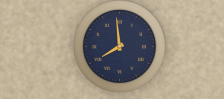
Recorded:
7,59
